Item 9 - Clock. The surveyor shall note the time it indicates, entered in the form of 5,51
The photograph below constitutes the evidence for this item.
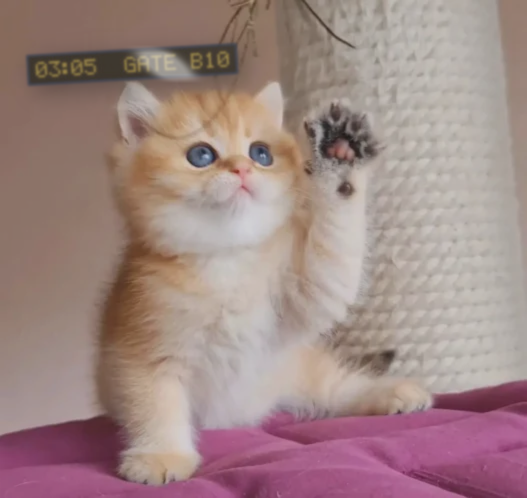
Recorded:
3,05
